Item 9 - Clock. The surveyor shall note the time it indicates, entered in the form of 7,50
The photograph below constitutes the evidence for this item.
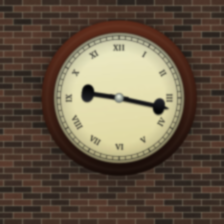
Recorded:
9,17
